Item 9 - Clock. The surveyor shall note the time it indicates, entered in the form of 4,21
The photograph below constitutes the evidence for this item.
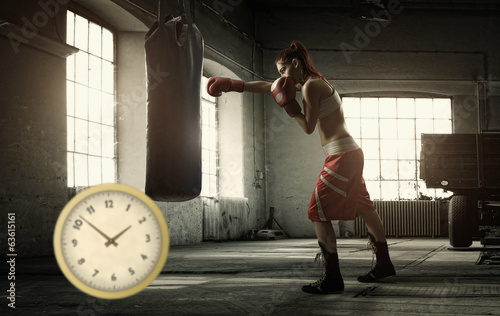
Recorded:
1,52
